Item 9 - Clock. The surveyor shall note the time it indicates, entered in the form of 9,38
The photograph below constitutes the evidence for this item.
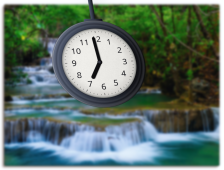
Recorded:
6,59
